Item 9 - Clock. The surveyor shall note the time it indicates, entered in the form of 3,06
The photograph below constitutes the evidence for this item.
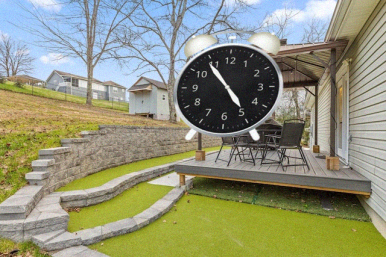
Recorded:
4,54
